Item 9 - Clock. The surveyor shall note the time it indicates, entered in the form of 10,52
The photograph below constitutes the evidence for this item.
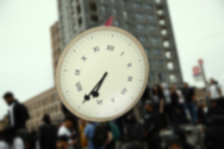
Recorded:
6,35
